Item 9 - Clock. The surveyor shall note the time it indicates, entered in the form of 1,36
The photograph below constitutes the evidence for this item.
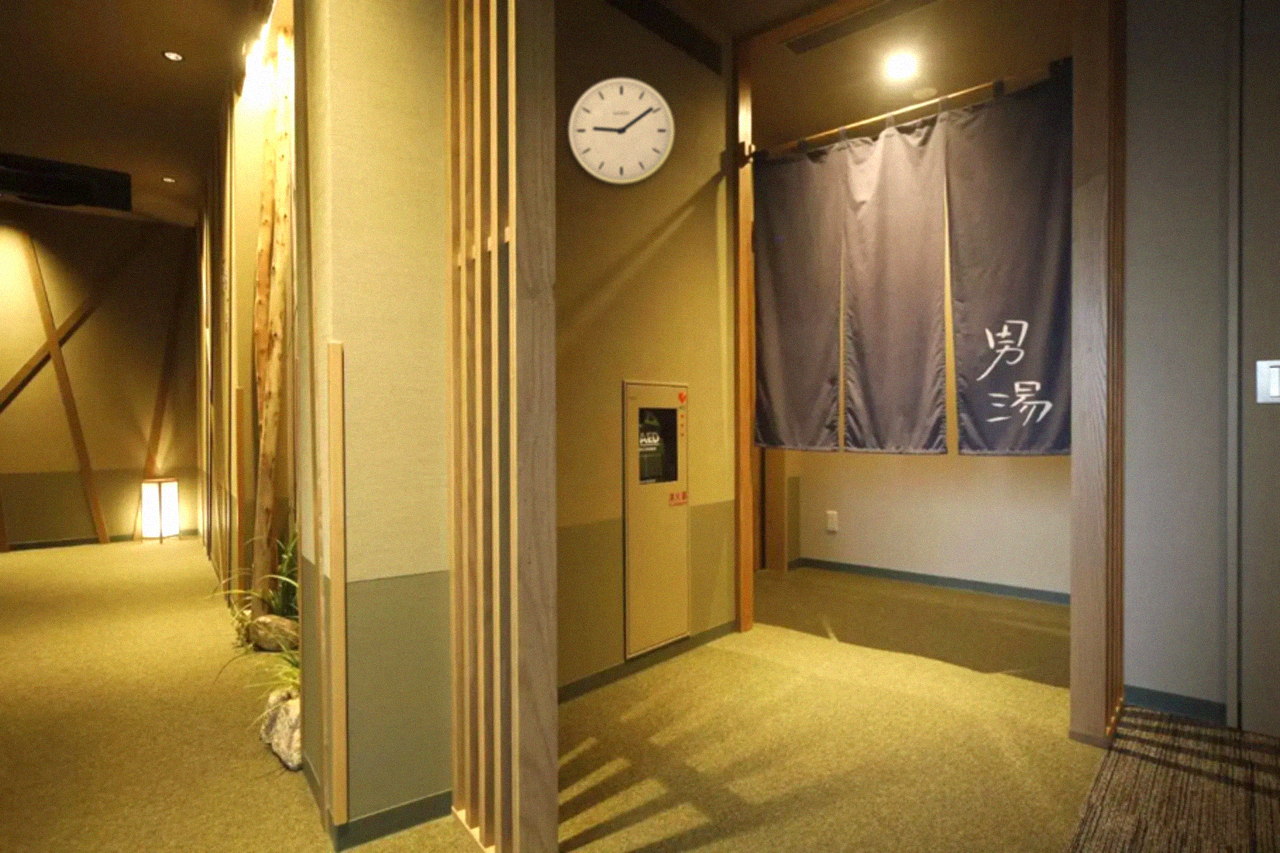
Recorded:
9,09
